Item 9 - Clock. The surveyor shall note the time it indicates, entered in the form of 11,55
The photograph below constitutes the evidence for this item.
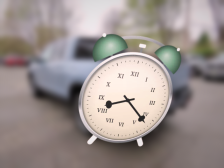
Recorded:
8,22
